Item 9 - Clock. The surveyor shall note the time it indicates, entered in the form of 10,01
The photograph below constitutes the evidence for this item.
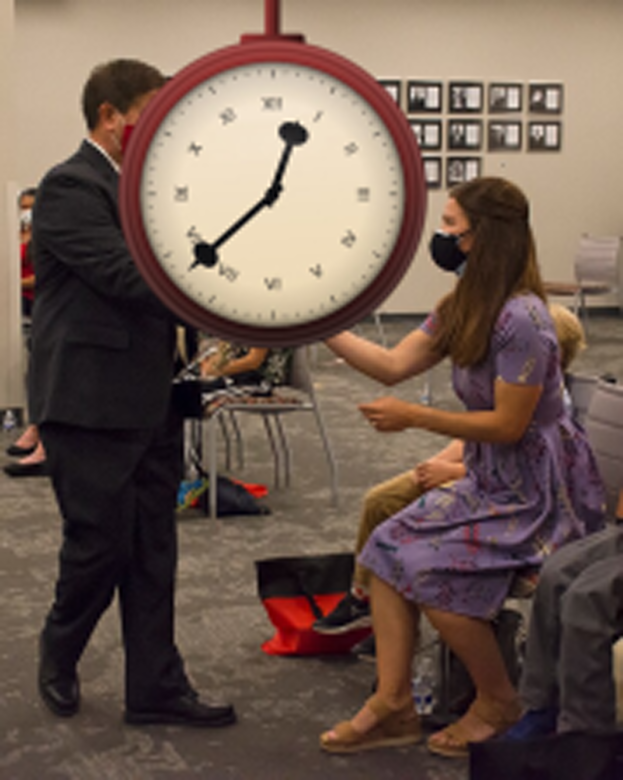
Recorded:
12,38
